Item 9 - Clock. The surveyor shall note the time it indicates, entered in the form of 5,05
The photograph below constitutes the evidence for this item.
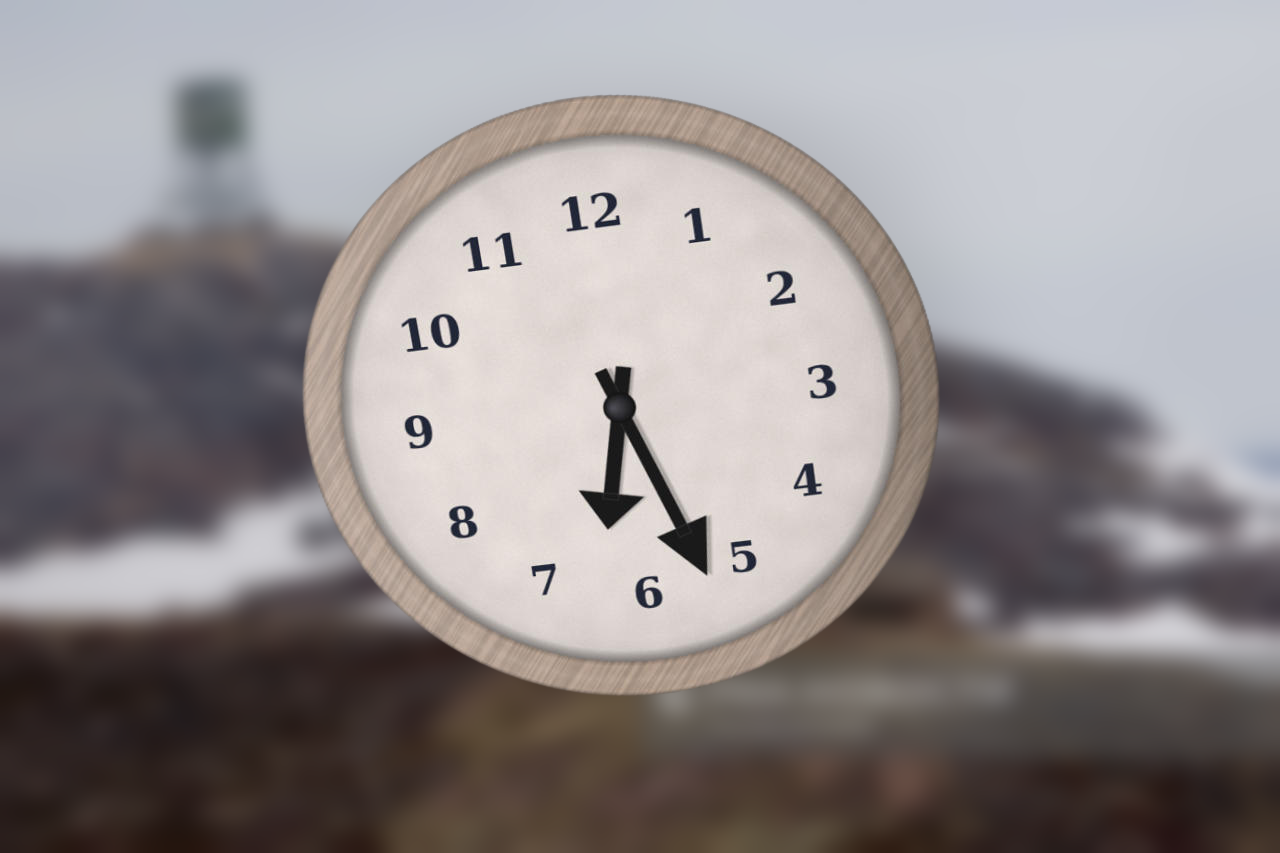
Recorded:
6,27
